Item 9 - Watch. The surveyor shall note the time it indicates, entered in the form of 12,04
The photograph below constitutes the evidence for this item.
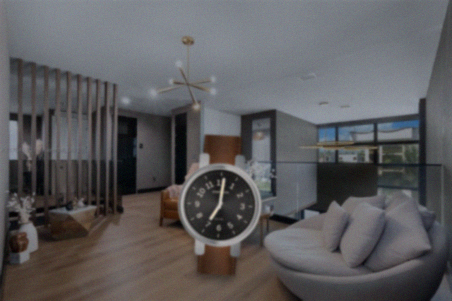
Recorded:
7,01
